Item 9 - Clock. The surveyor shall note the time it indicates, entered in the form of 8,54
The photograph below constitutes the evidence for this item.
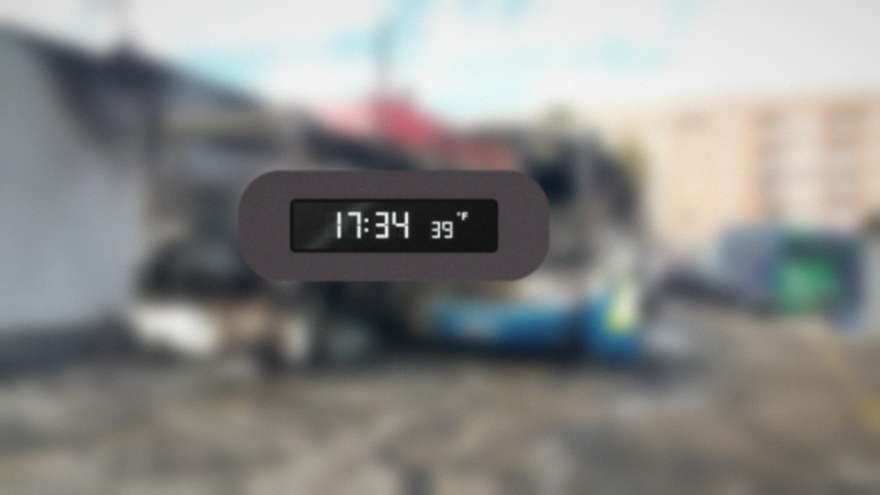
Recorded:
17,34
